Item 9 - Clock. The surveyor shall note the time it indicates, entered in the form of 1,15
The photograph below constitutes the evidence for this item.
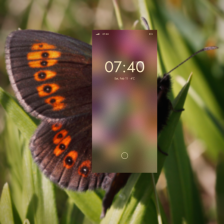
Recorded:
7,40
